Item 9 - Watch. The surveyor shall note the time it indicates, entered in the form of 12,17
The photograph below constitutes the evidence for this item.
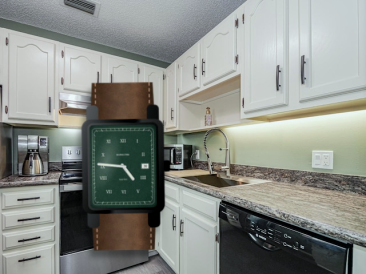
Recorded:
4,46
